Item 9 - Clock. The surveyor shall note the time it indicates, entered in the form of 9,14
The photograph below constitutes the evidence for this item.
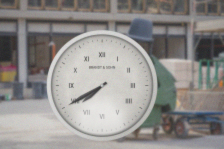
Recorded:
7,40
